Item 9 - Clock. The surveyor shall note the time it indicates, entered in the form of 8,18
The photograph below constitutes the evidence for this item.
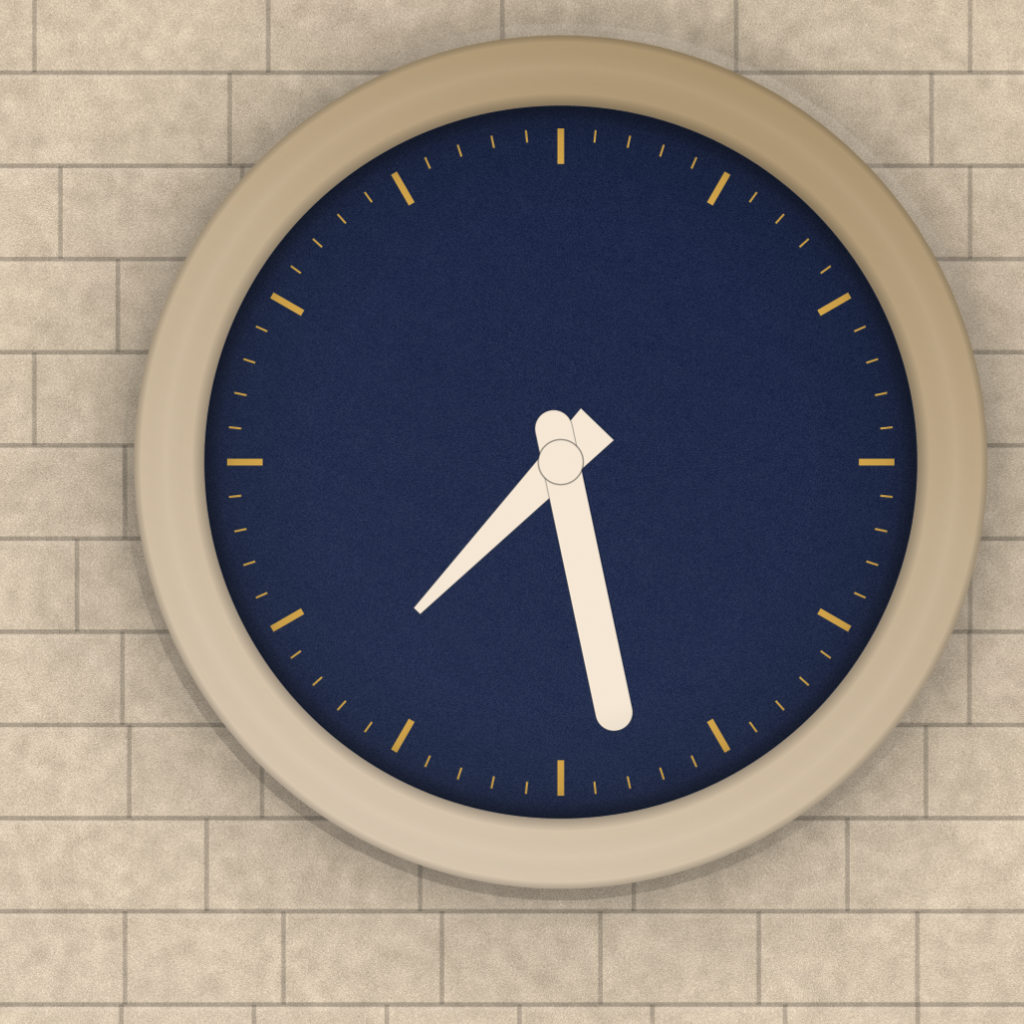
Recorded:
7,28
